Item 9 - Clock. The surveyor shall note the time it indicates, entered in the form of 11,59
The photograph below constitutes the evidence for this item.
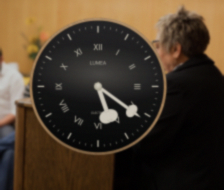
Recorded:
5,21
